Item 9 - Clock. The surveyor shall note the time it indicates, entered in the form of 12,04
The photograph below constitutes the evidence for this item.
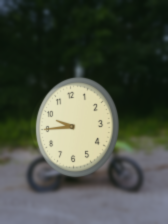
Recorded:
9,45
